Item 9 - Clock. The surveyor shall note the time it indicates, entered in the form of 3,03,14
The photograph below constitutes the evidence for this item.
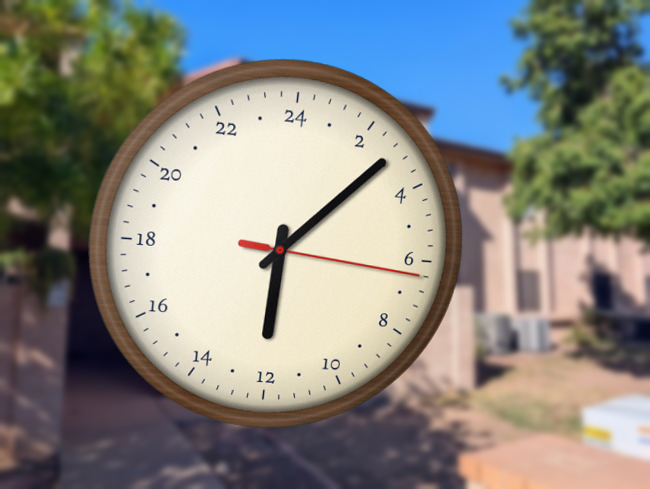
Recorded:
12,07,16
